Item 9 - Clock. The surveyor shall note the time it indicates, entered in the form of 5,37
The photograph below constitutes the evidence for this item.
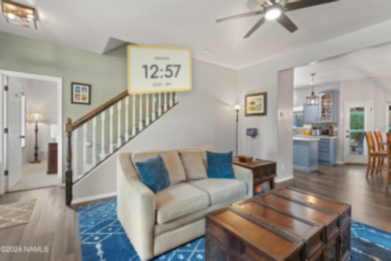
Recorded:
12,57
